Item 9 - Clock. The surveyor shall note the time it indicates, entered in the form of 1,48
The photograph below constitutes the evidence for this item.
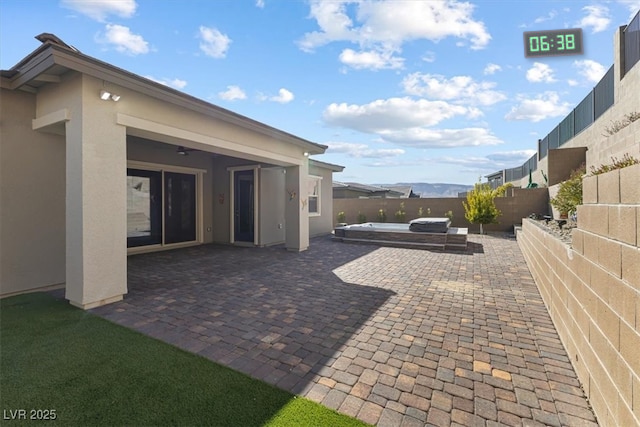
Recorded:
6,38
